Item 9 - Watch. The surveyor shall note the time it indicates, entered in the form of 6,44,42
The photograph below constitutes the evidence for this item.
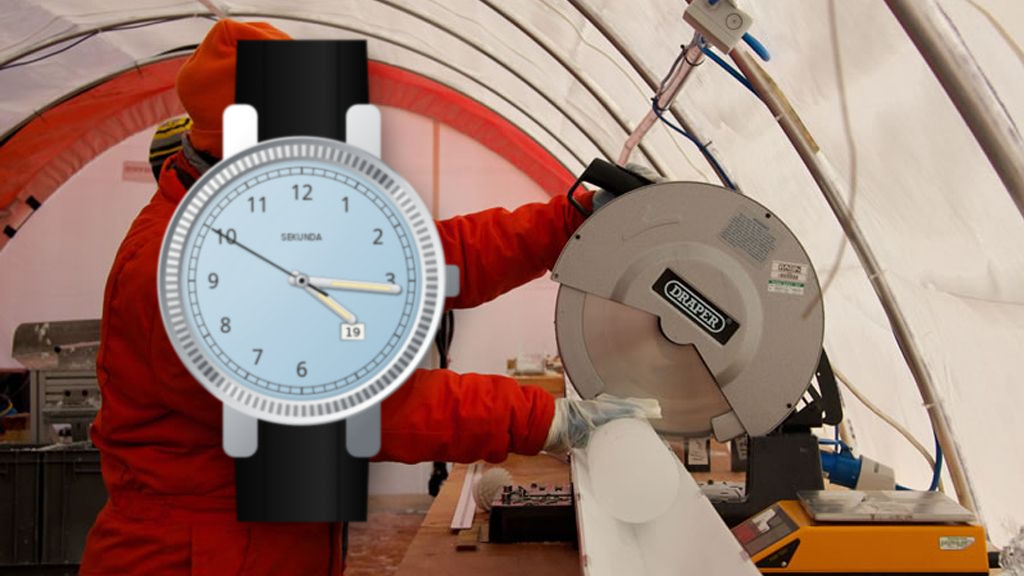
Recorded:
4,15,50
